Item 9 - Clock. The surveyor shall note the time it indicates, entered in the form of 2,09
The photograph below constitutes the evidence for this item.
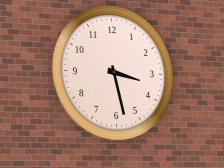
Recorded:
3,28
